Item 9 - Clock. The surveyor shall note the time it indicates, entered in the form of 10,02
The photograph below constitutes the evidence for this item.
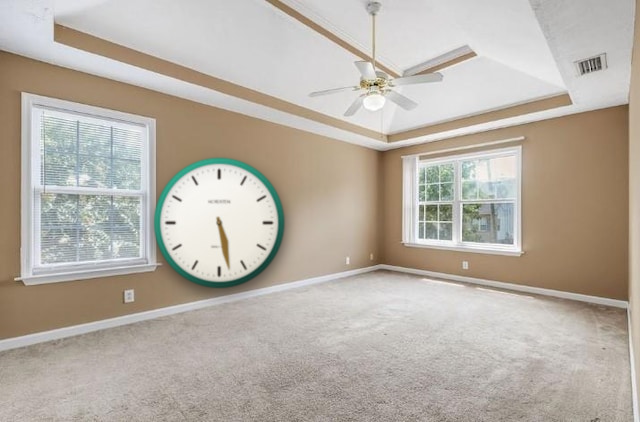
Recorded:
5,28
